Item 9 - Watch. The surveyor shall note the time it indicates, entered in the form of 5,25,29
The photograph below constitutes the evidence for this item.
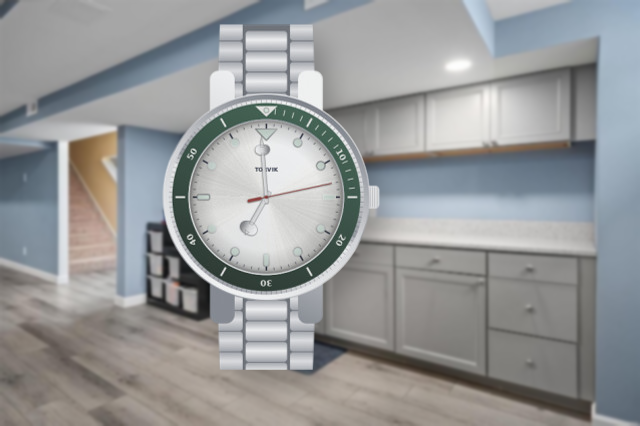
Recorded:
6,59,13
